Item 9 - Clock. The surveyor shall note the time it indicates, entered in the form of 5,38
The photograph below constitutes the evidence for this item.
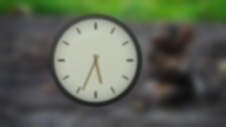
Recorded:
5,34
